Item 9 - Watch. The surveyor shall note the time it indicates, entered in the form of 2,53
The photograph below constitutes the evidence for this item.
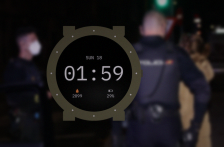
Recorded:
1,59
